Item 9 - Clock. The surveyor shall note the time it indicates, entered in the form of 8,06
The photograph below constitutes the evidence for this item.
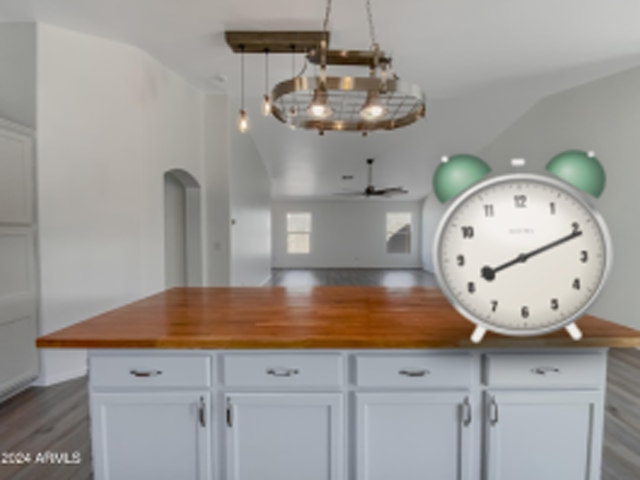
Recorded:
8,11
